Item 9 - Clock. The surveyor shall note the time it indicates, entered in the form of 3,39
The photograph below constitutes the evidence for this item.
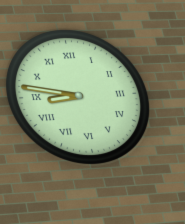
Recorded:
8,47
